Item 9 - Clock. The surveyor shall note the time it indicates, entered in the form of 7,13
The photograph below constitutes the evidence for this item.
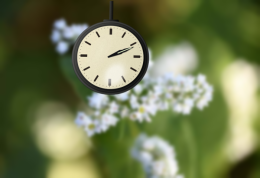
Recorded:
2,11
